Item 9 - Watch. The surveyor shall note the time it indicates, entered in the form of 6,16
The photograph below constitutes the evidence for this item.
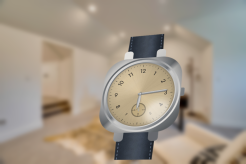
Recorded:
6,14
